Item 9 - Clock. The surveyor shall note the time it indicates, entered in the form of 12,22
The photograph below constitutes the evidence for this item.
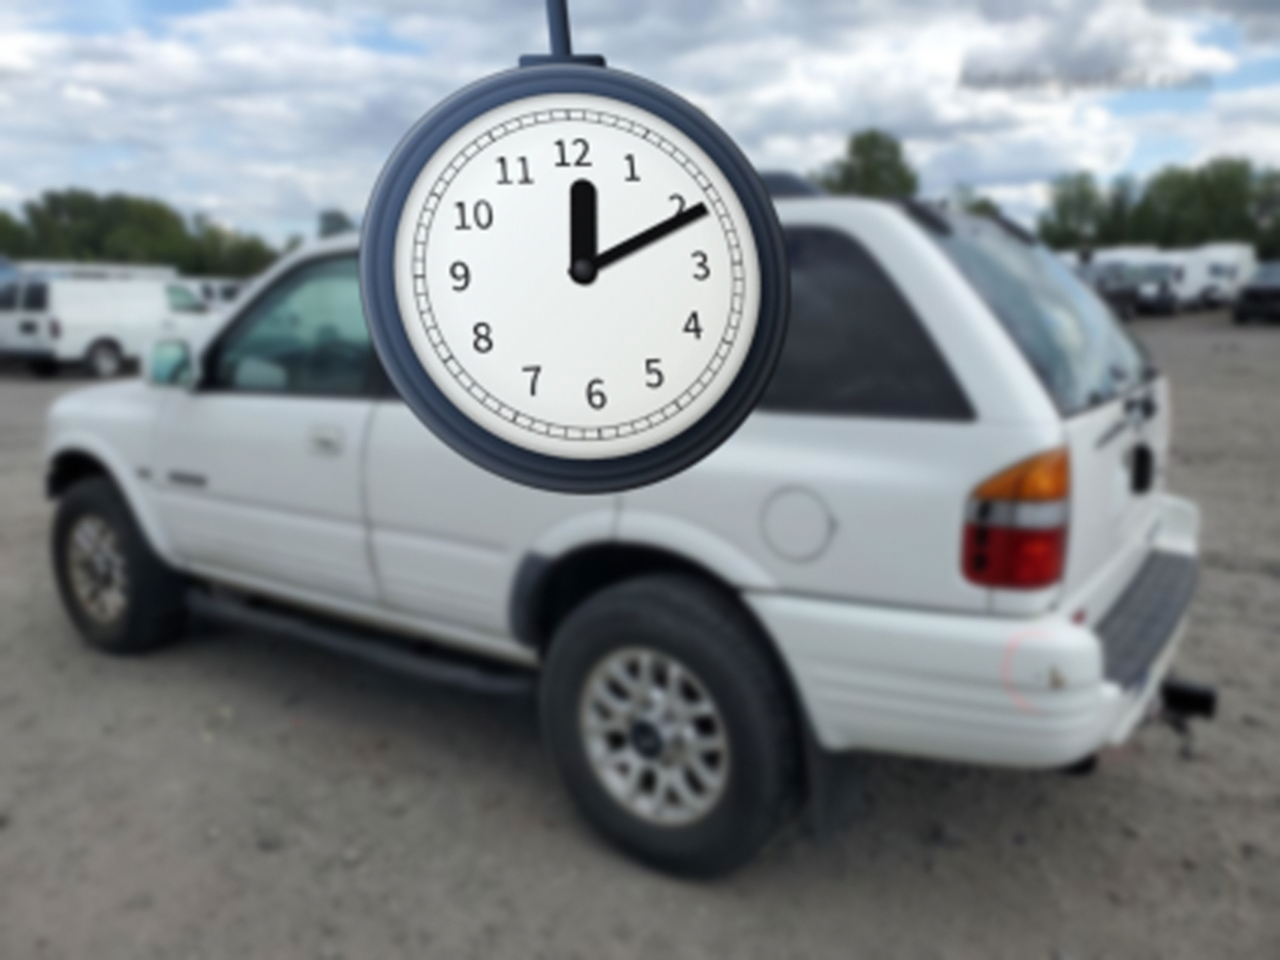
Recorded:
12,11
